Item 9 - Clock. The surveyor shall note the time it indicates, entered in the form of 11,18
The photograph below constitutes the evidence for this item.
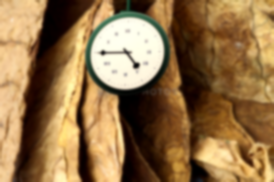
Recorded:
4,45
